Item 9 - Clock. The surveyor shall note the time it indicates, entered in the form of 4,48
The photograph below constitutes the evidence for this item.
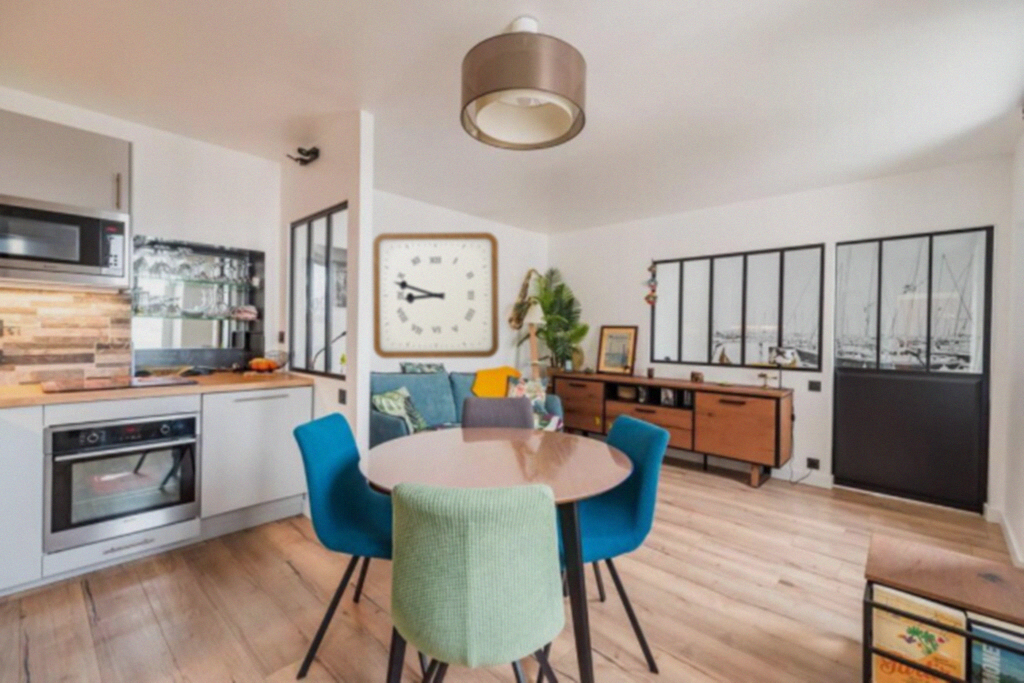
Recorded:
8,48
